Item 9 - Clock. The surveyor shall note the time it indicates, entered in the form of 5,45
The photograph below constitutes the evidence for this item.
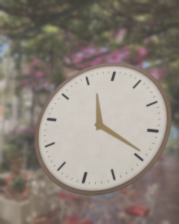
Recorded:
11,19
